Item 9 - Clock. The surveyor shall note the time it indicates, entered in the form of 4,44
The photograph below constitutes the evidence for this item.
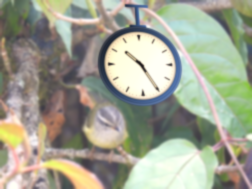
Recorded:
10,25
